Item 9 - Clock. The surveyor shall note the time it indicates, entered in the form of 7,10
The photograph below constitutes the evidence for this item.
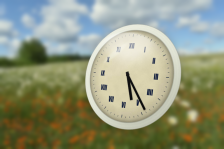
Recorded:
5,24
